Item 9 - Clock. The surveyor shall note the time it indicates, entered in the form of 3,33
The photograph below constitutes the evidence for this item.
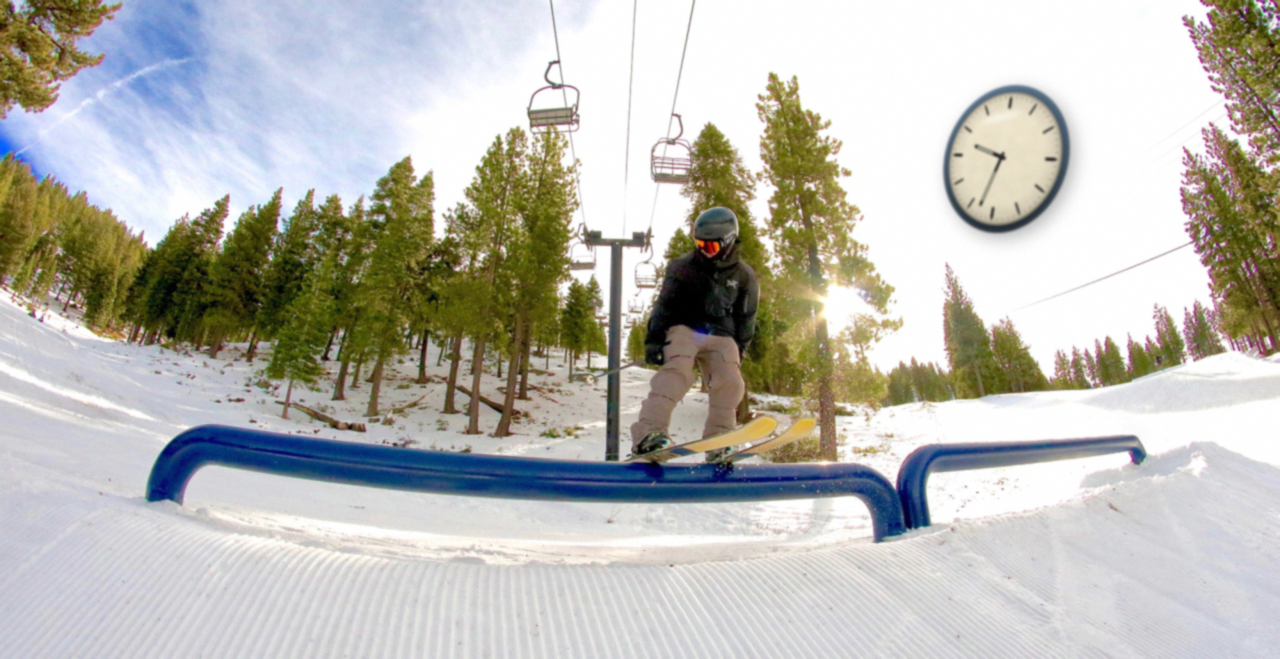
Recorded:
9,33
